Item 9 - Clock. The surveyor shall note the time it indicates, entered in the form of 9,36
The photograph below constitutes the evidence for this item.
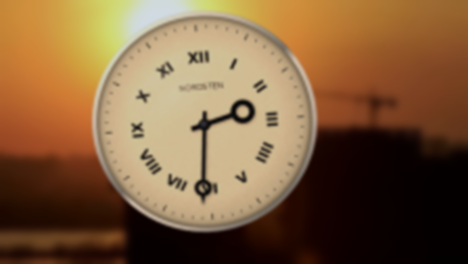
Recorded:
2,31
